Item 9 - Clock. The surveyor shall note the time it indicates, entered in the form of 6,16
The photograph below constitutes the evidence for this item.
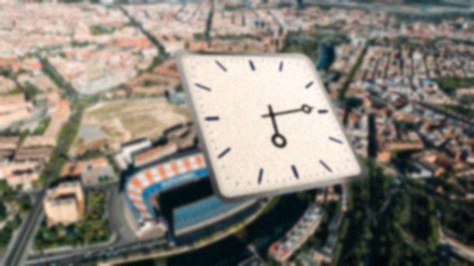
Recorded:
6,14
